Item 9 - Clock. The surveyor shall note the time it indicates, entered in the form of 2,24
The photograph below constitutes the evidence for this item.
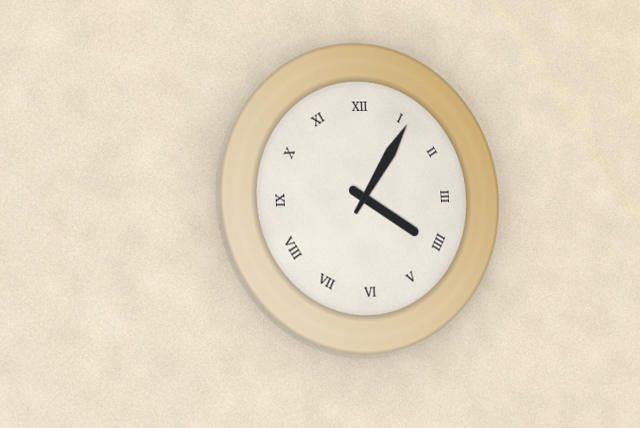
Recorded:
4,06
